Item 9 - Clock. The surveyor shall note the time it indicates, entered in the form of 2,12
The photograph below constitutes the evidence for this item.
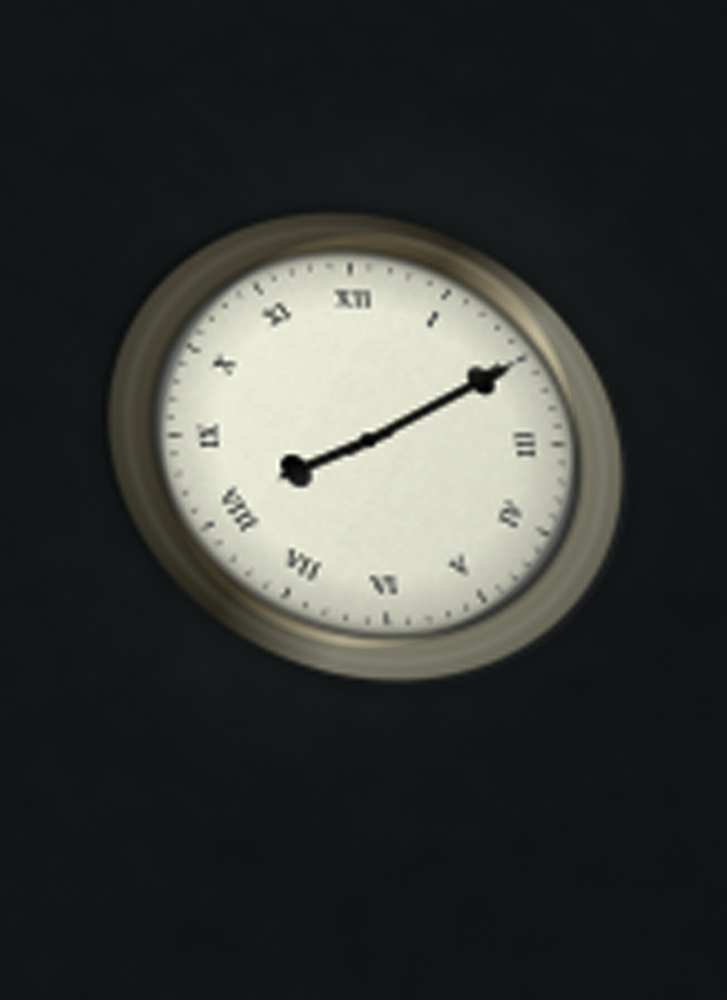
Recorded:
8,10
